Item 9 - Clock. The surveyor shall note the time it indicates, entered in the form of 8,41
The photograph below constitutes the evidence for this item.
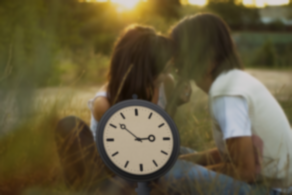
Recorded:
2,52
